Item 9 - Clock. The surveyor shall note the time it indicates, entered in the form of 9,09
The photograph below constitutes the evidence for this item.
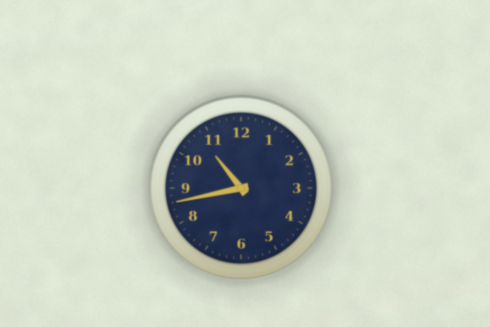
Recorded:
10,43
